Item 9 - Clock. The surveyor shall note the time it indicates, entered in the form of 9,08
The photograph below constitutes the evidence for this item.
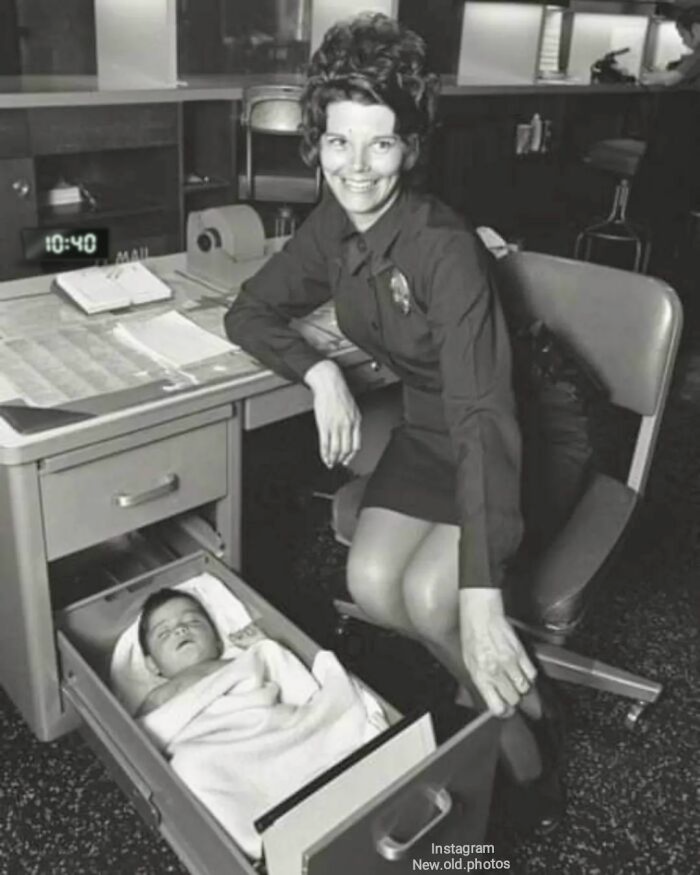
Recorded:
10,40
